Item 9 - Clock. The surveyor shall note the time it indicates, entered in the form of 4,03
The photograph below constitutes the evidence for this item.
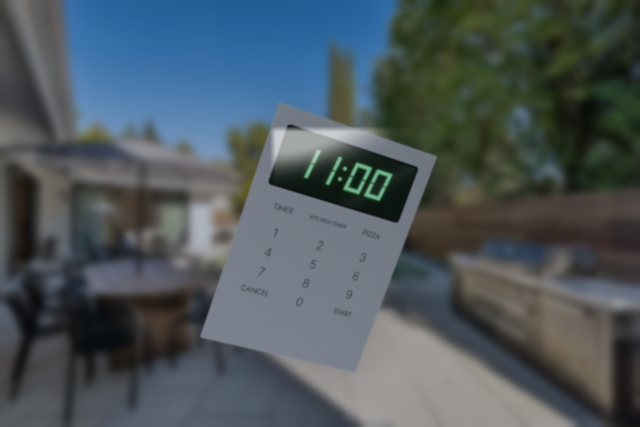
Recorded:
11,00
